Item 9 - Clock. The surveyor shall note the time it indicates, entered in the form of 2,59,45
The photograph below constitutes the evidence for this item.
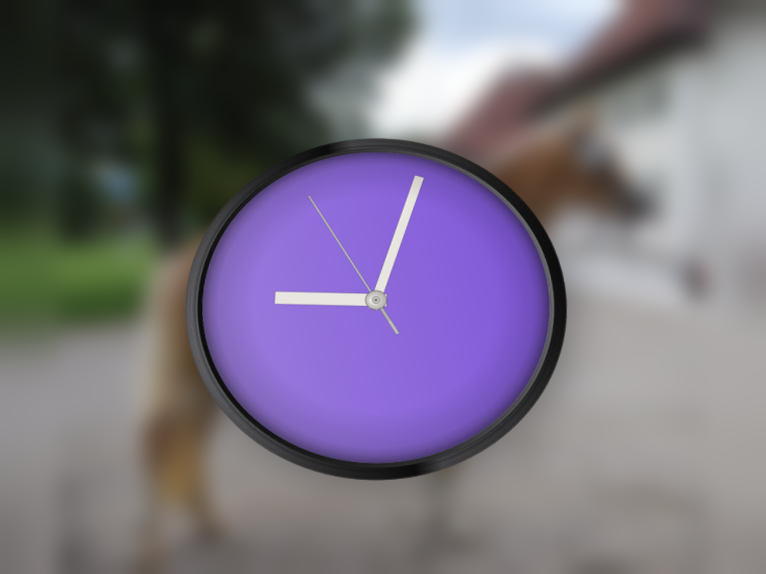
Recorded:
9,02,55
